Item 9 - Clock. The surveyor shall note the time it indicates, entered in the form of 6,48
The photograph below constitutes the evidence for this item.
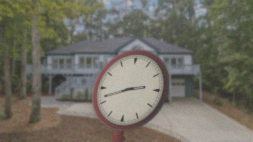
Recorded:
2,42
